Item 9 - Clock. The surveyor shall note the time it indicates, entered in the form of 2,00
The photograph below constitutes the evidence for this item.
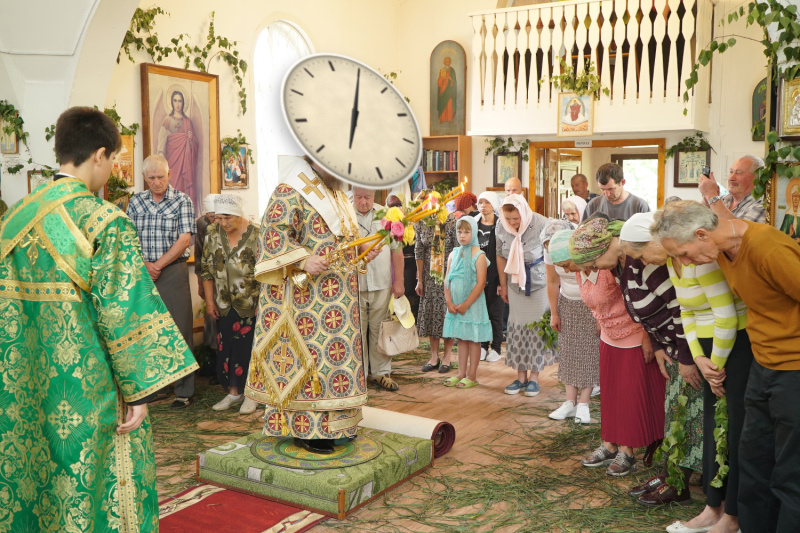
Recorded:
7,05
